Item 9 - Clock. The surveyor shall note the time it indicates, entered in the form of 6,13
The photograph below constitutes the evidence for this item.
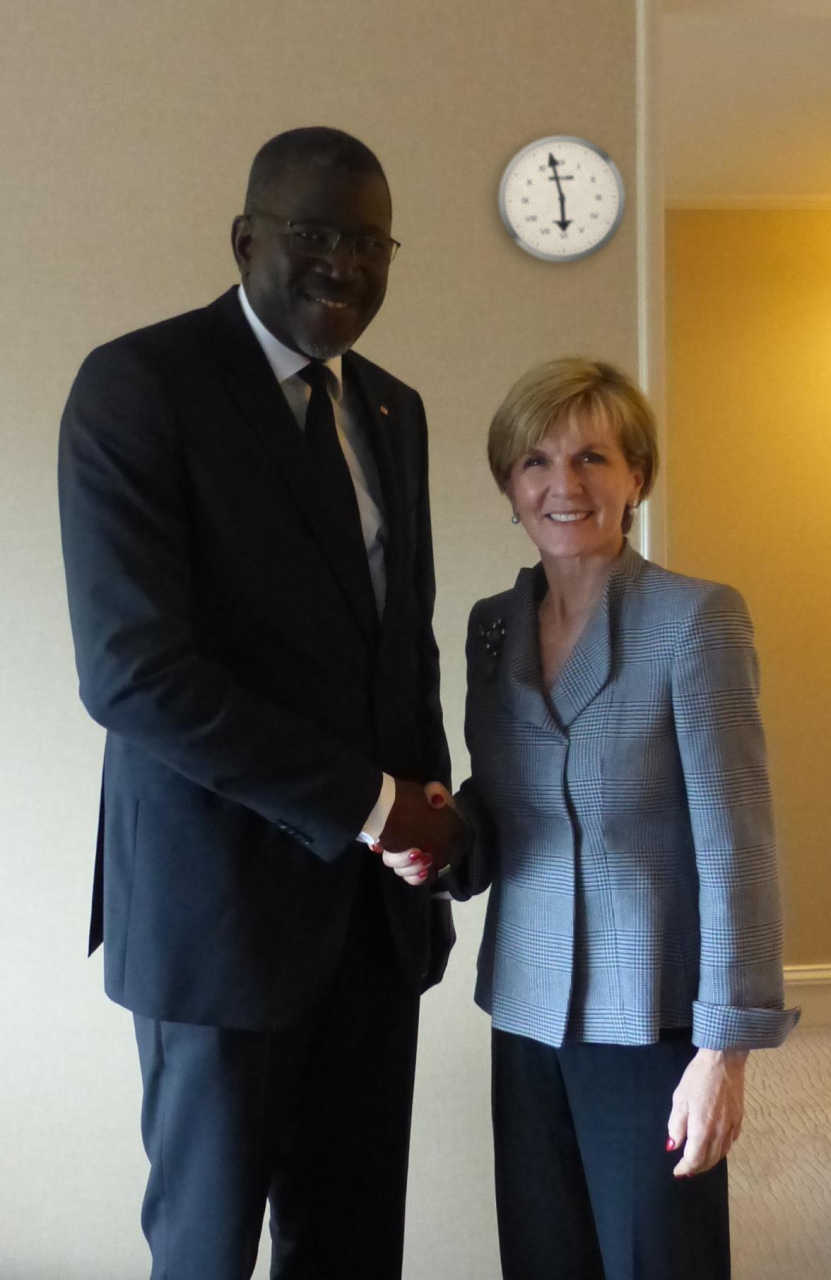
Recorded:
5,58
